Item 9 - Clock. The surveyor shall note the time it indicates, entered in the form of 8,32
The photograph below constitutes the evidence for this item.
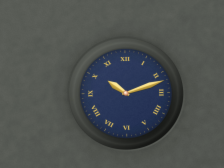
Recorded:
10,12
